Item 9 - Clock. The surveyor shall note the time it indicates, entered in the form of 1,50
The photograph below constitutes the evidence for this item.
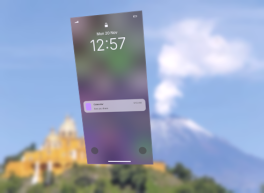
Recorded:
12,57
